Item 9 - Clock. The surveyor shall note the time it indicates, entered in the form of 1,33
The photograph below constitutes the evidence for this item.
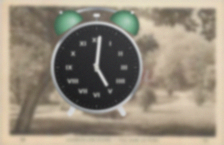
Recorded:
5,01
